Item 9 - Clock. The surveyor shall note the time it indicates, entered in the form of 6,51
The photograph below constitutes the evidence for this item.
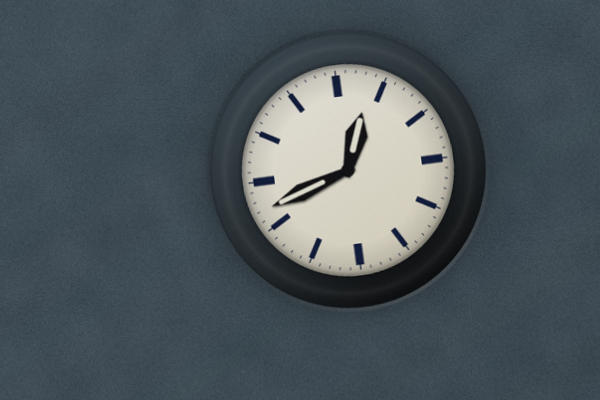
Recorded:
12,42
